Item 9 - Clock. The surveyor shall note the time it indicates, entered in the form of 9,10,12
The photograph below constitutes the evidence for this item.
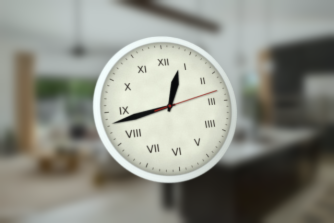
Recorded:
12,43,13
